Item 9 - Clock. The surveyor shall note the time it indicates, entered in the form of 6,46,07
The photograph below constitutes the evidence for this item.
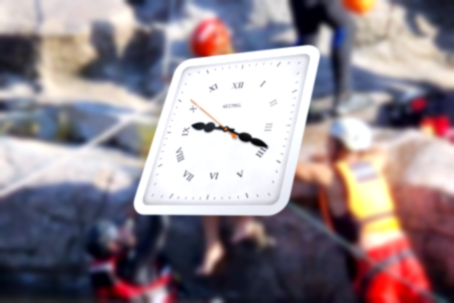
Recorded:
9,18,51
